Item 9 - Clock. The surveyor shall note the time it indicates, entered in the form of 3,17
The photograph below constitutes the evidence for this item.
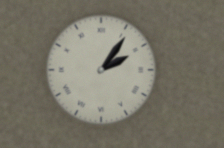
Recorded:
2,06
